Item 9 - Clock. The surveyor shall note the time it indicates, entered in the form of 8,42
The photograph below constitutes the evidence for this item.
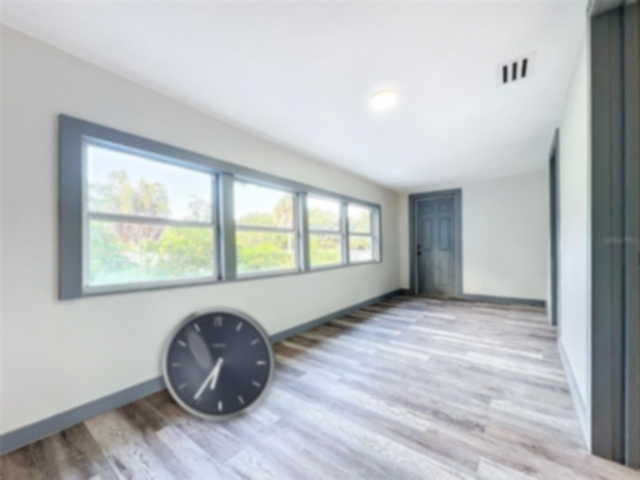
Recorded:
6,36
